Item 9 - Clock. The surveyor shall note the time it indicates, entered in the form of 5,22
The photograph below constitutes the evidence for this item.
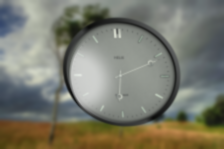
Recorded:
6,11
